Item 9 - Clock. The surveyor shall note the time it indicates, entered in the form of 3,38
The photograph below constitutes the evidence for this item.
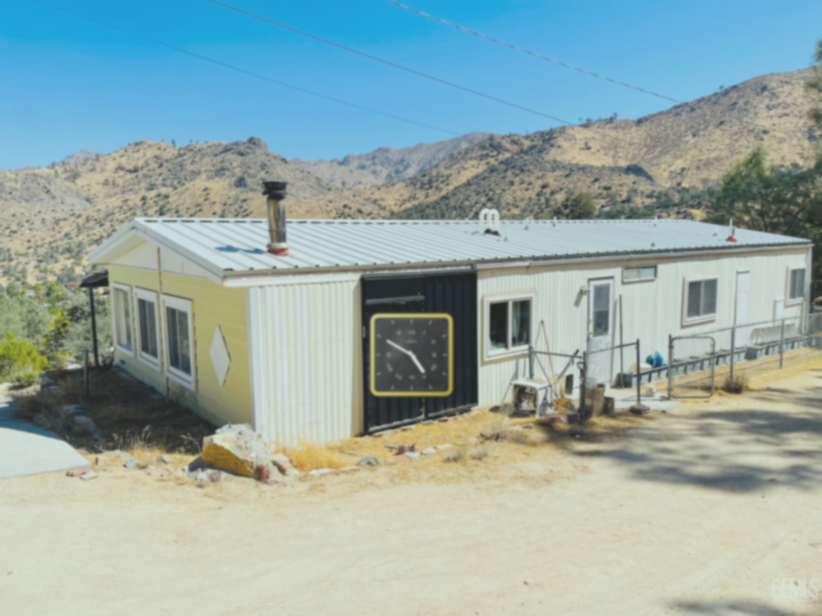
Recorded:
4,50
